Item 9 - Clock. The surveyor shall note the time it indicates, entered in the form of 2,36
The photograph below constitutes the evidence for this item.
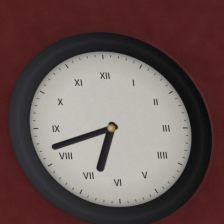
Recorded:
6,42
